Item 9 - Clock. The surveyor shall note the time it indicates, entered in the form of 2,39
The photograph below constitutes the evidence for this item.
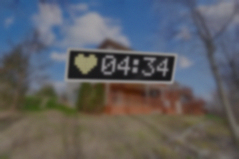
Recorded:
4,34
